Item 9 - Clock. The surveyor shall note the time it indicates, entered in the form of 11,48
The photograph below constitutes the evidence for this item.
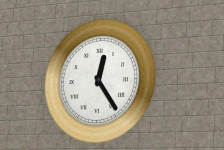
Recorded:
12,24
